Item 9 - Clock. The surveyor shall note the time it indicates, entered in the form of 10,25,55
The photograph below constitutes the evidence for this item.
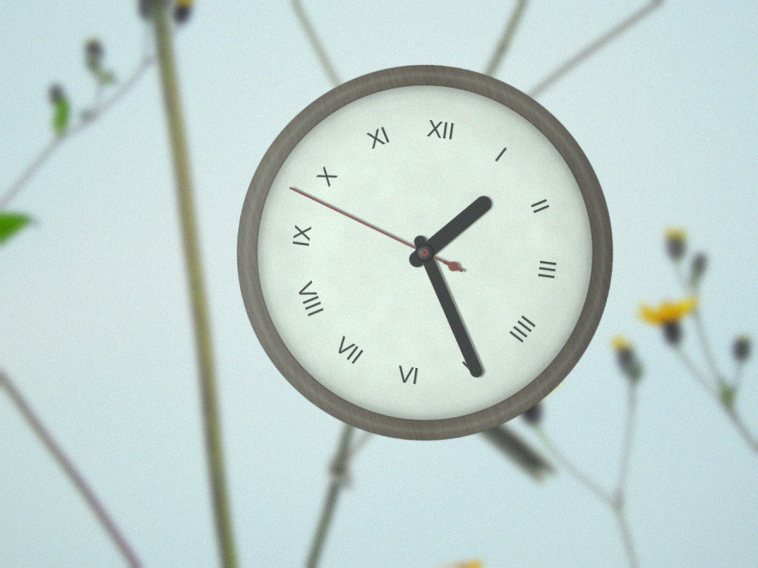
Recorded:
1,24,48
